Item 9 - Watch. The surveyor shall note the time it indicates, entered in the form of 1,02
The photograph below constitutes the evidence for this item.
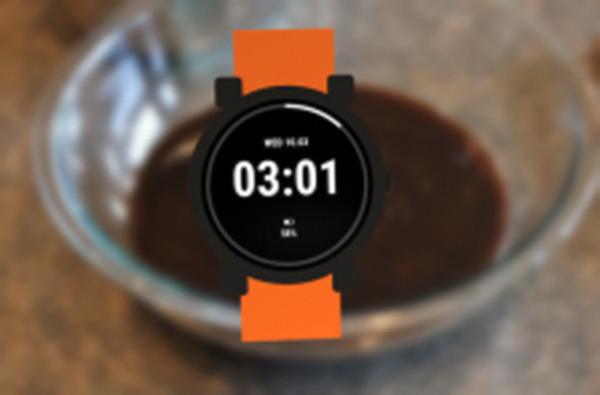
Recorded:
3,01
